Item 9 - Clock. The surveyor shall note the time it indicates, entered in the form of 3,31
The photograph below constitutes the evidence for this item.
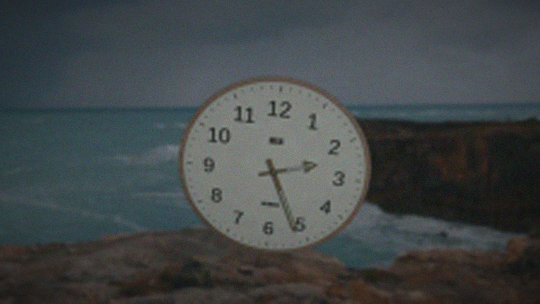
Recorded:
2,26
